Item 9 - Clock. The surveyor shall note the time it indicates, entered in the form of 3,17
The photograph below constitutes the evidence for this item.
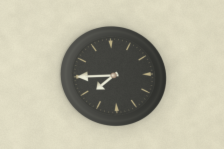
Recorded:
7,45
